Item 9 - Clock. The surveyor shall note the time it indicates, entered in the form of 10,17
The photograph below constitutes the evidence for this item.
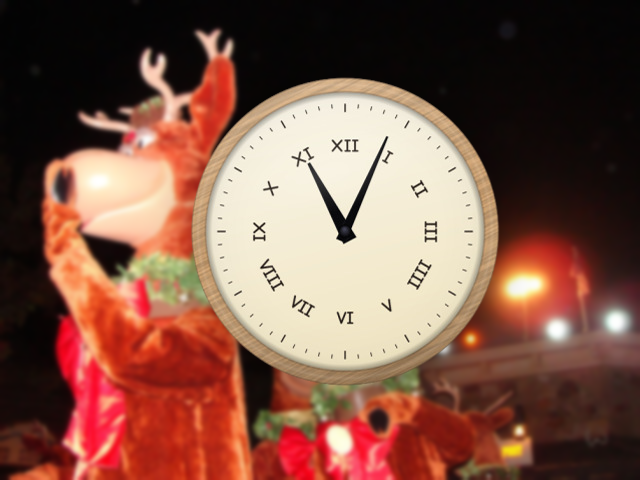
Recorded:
11,04
